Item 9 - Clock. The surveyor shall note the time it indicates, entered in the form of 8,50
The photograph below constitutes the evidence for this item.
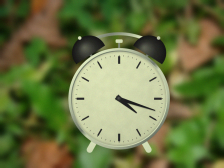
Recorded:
4,18
